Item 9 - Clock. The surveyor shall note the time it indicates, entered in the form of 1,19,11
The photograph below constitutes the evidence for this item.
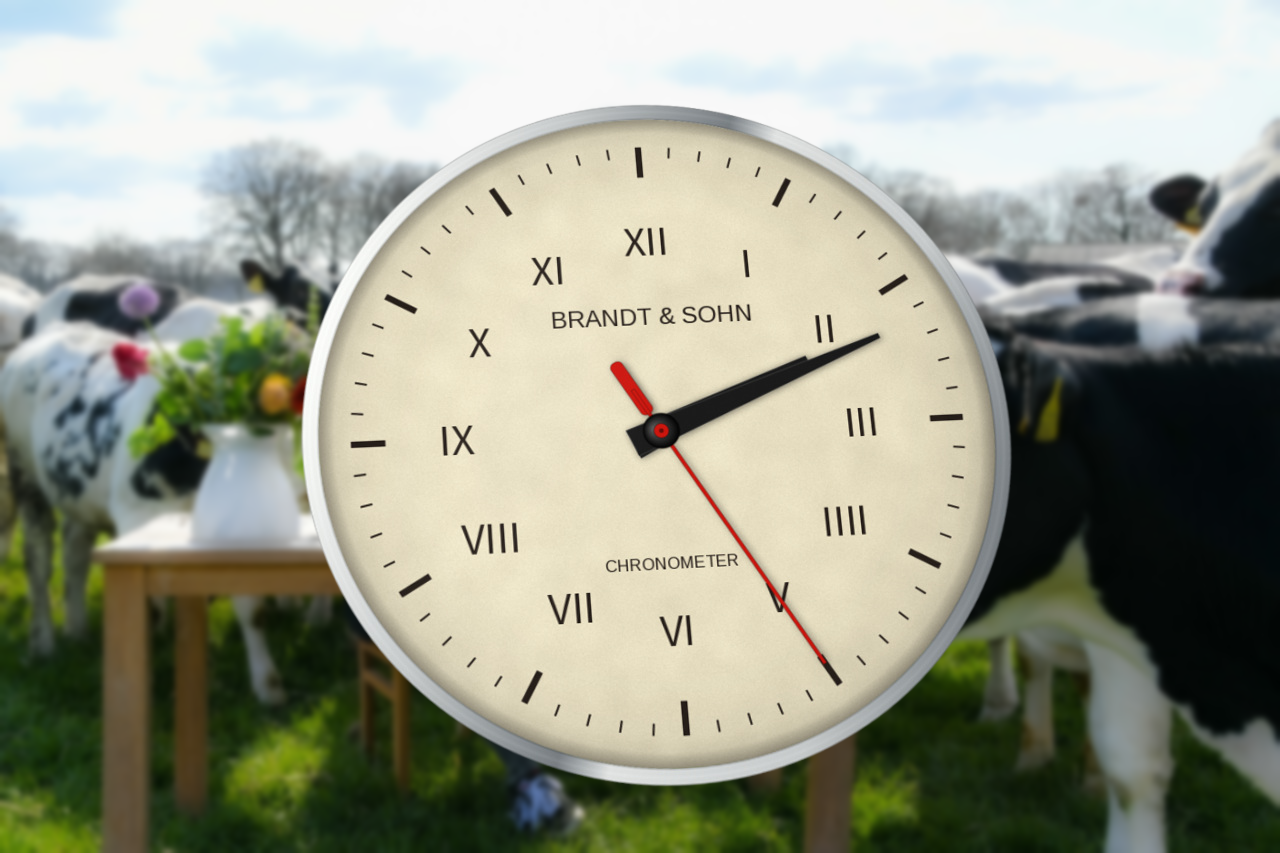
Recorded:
2,11,25
